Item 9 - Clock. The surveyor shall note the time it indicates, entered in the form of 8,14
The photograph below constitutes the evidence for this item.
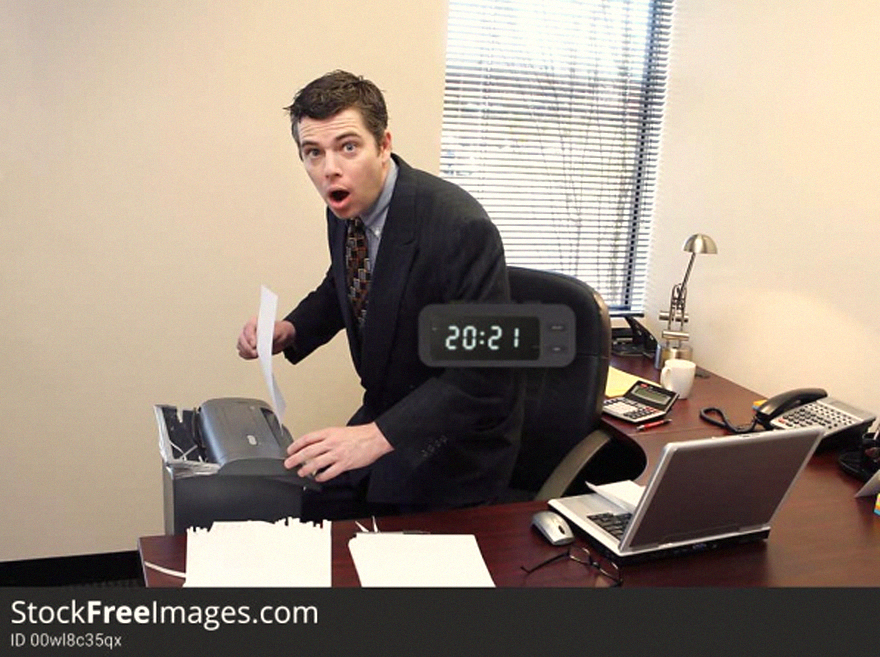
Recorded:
20,21
